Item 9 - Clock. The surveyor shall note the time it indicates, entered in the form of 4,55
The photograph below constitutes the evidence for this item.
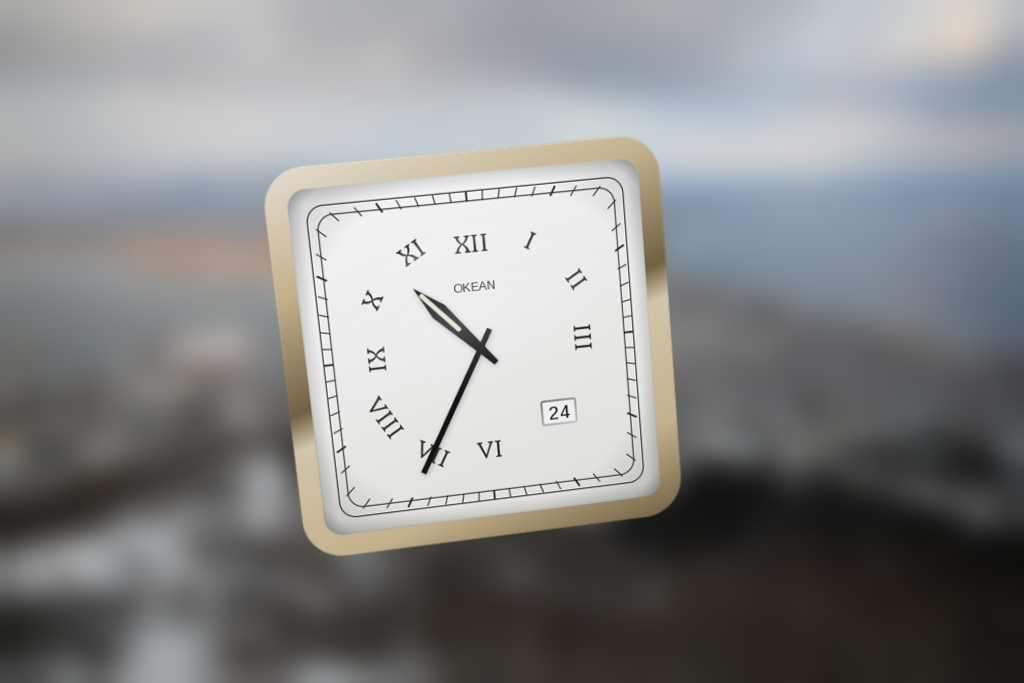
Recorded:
10,35
